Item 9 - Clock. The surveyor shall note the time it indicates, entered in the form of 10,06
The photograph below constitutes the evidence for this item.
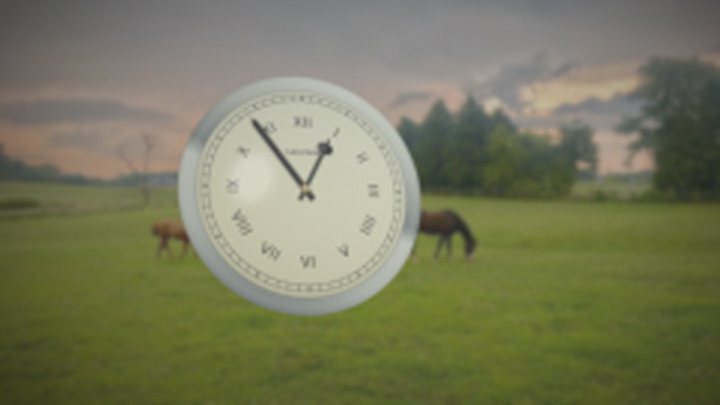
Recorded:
12,54
